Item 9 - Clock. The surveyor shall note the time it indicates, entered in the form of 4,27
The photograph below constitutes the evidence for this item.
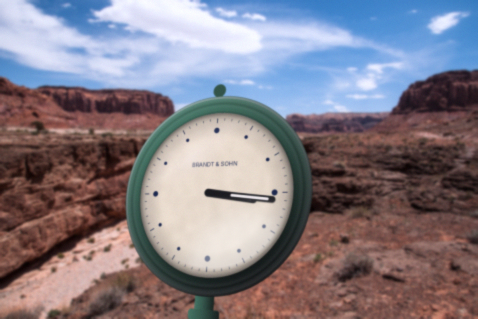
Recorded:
3,16
